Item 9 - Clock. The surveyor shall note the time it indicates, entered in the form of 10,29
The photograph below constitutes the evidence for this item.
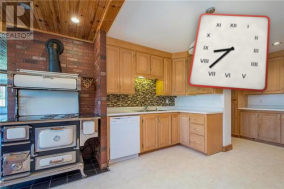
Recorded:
8,37
